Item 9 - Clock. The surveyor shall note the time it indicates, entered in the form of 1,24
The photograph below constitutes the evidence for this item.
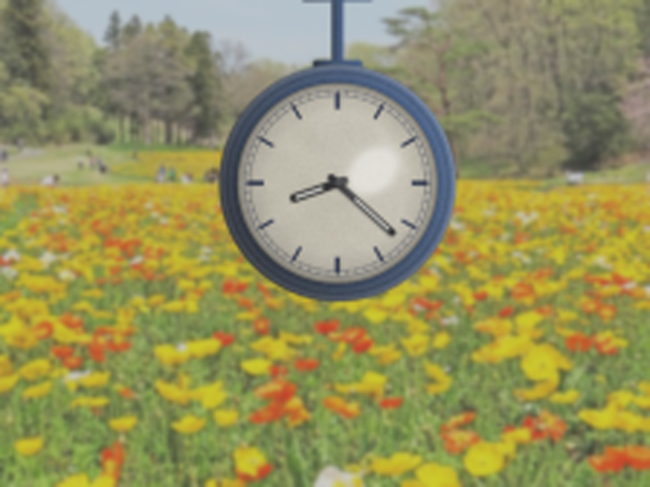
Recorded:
8,22
